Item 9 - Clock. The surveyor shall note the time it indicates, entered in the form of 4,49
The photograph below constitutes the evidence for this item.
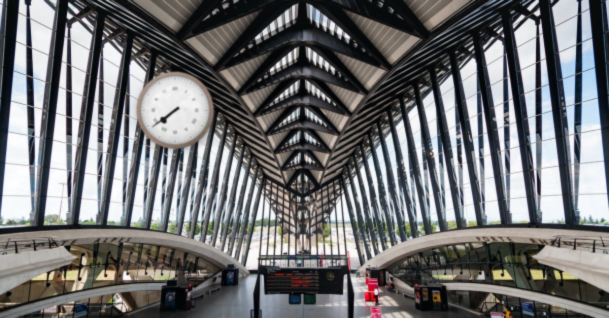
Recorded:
7,39
